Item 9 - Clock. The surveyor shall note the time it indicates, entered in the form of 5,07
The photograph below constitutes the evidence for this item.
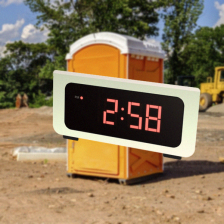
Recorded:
2,58
